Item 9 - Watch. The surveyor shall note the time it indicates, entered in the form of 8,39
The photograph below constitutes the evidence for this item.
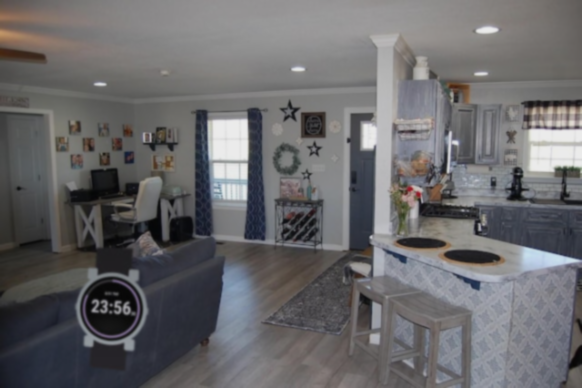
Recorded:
23,56
